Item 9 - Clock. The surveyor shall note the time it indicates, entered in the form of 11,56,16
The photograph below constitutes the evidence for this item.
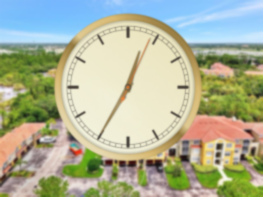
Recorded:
12,35,04
